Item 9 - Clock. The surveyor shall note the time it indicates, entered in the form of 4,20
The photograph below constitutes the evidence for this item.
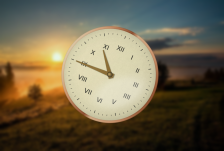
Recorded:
10,45
